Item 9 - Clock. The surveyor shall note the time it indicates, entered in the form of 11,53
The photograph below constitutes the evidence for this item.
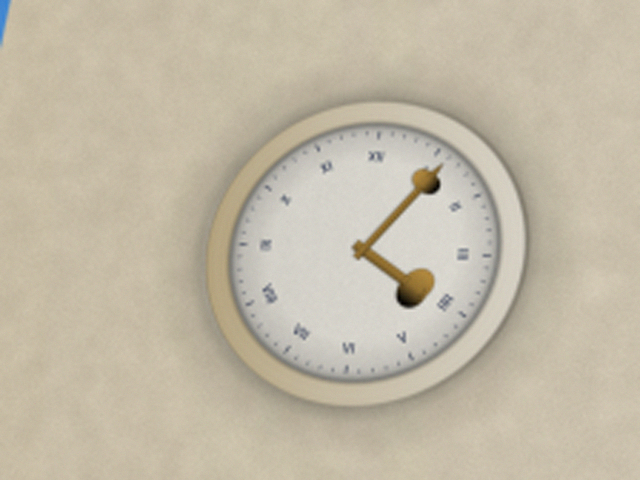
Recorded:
4,06
